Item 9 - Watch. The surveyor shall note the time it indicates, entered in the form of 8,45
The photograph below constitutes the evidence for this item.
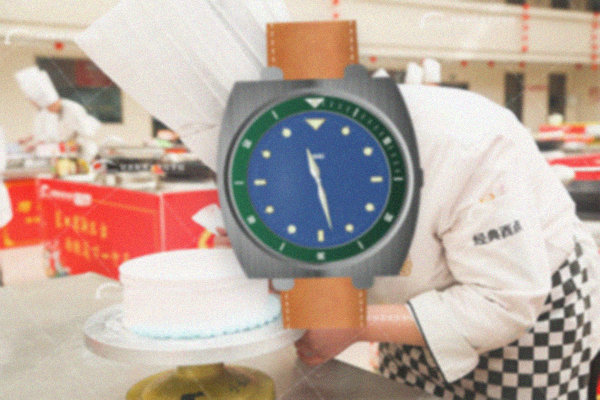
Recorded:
11,28
